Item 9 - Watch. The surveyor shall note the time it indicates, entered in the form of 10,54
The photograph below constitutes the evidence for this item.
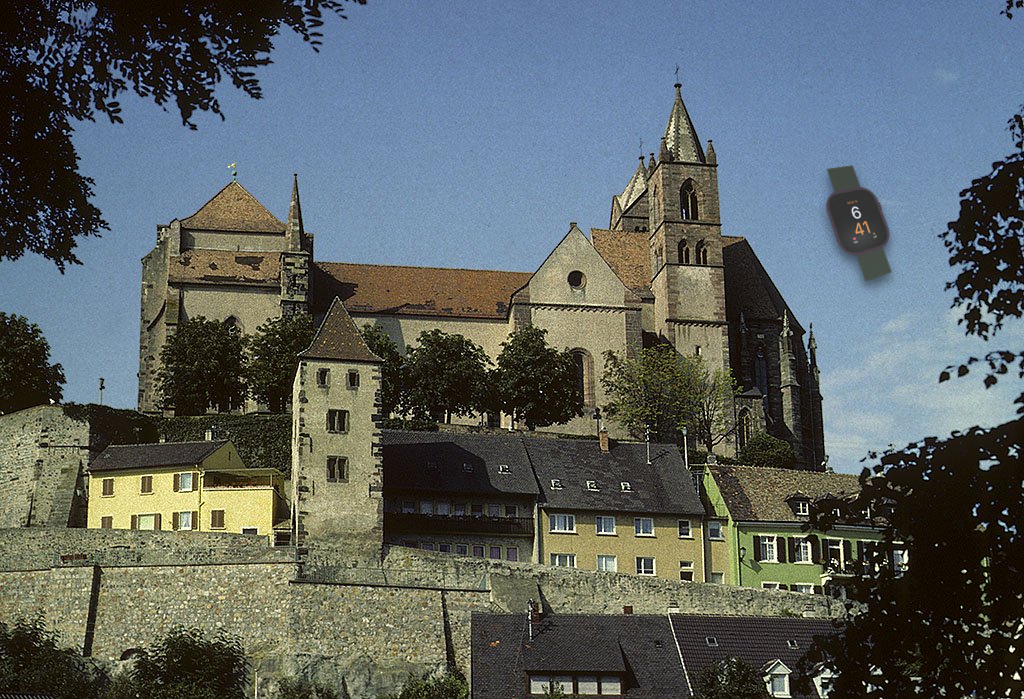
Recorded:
6,41
